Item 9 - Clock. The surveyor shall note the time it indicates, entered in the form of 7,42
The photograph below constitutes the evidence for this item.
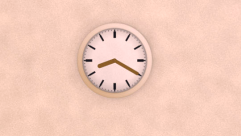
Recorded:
8,20
